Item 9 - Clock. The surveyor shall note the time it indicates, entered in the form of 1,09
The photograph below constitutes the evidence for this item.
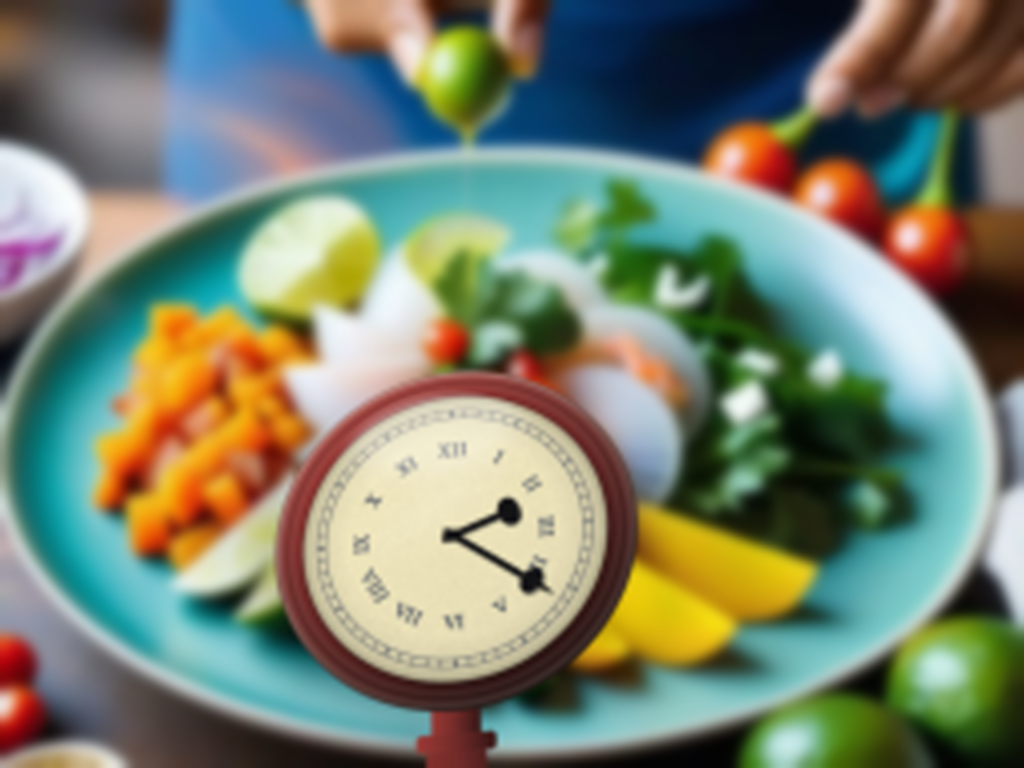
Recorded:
2,21
